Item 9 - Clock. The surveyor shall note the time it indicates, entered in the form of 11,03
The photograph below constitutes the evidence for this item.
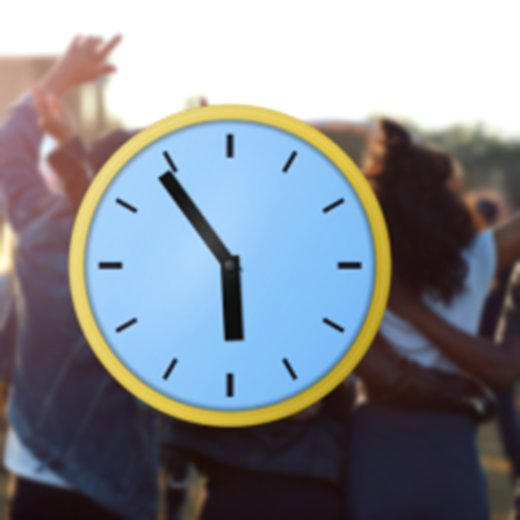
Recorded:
5,54
